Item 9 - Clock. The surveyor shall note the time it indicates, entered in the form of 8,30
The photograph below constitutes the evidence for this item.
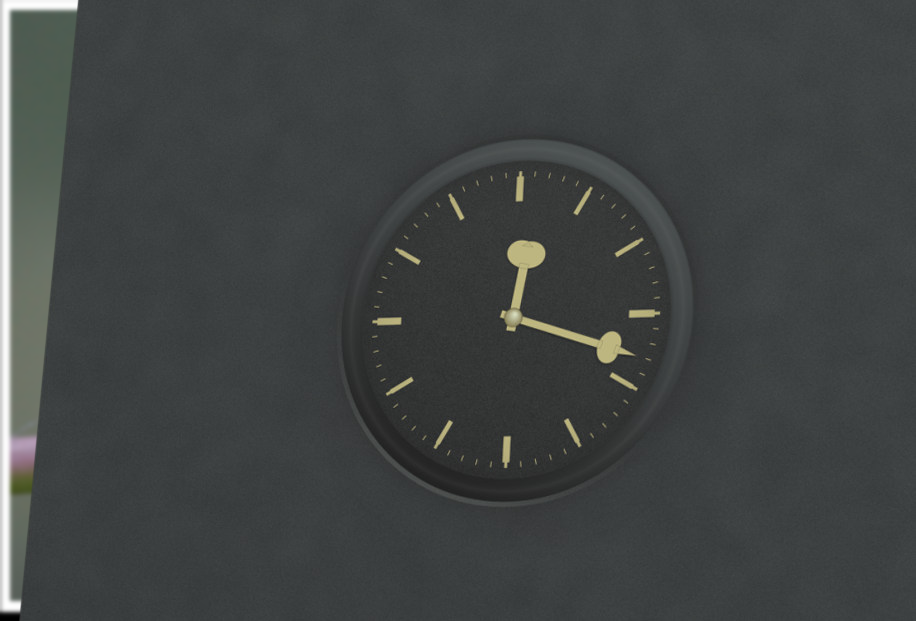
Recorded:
12,18
